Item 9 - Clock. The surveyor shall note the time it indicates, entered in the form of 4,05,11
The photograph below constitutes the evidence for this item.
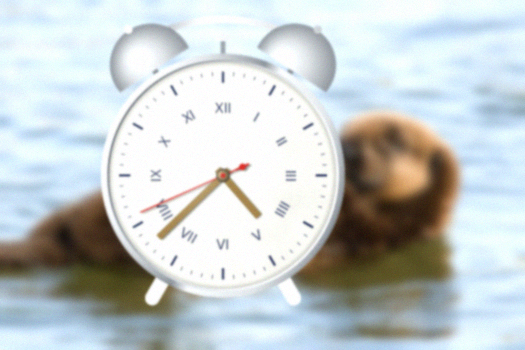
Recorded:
4,37,41
